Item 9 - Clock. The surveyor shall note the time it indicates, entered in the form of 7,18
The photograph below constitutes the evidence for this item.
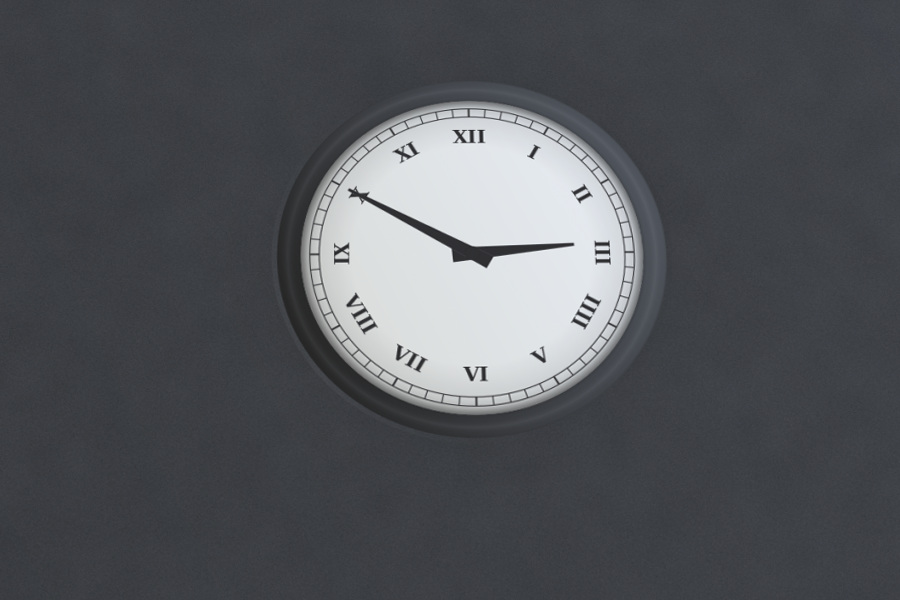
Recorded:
2,50
